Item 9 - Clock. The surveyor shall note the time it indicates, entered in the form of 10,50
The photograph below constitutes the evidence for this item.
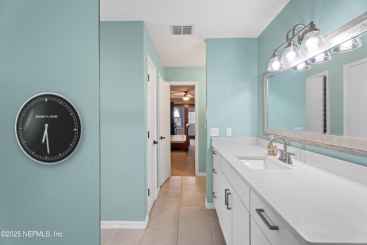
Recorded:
6,29
